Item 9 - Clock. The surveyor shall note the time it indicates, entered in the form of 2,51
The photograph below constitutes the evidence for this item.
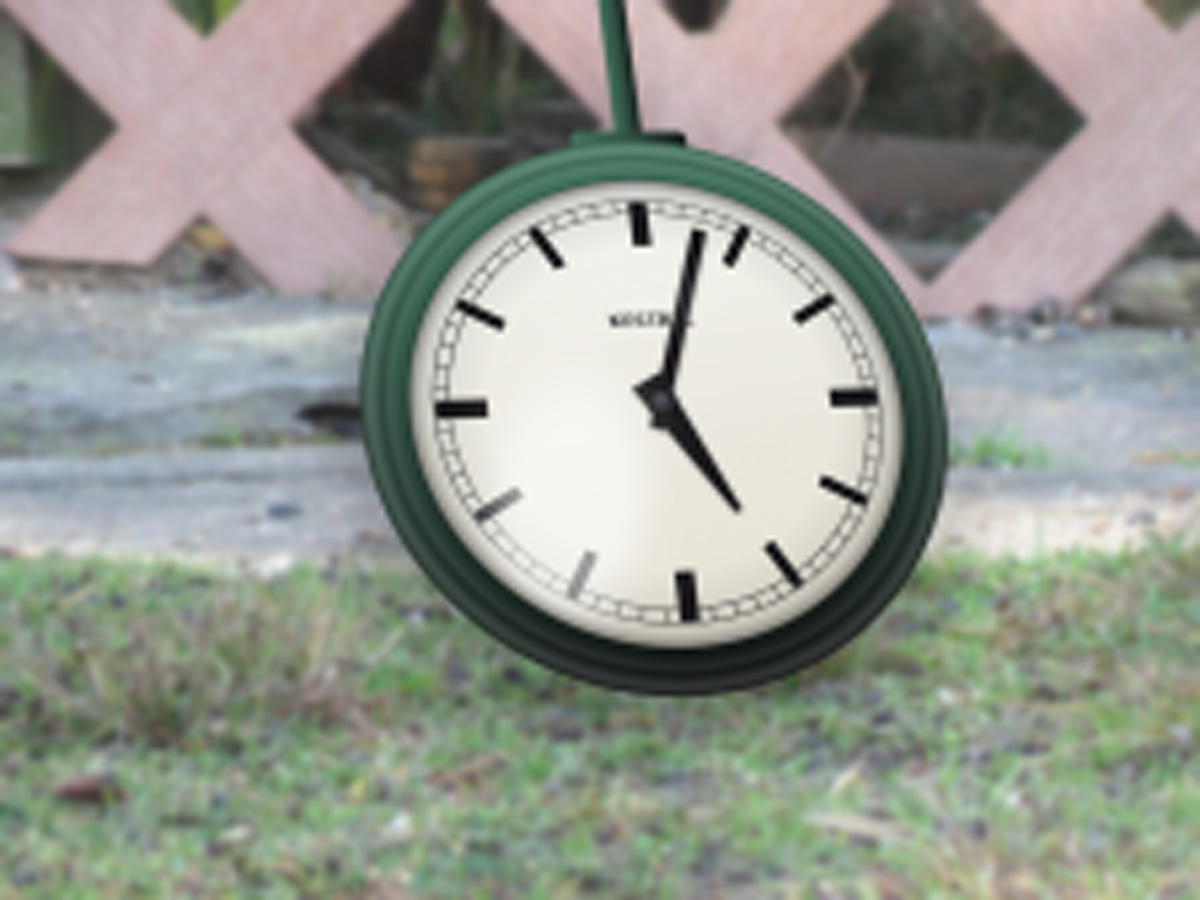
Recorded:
5,03
